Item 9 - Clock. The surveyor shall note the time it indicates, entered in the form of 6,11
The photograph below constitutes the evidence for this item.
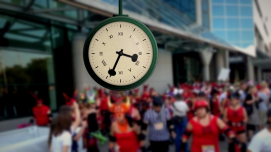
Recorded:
3,34
